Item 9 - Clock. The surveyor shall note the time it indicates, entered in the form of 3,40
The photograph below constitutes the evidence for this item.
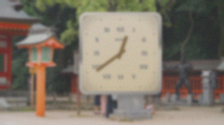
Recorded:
12,39
